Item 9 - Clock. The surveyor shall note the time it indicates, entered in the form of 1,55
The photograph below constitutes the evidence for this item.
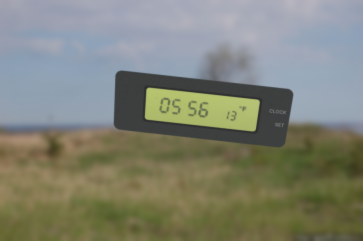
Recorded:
5,56
